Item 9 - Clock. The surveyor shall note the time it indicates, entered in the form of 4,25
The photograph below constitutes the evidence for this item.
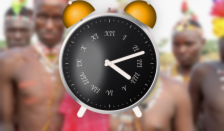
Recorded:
4,12
